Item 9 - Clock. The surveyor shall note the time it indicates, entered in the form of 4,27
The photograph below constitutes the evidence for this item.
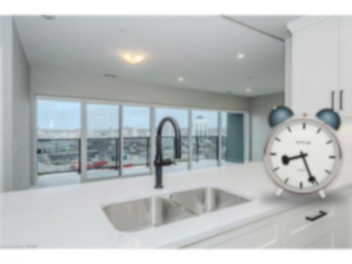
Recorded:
8,26
